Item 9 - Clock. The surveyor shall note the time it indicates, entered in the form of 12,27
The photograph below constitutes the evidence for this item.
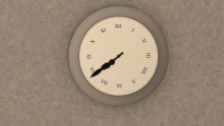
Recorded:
7,39
